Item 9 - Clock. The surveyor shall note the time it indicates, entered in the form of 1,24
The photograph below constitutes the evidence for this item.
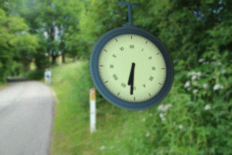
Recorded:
6,31
